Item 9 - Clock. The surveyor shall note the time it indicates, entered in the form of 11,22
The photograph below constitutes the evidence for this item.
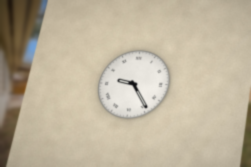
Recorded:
9,24
